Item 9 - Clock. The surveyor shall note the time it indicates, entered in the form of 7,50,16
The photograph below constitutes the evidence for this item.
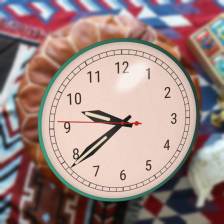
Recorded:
9,38,46
